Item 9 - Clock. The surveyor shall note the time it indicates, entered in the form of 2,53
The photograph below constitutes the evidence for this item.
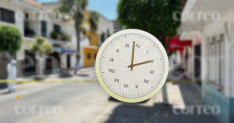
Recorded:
1,58
